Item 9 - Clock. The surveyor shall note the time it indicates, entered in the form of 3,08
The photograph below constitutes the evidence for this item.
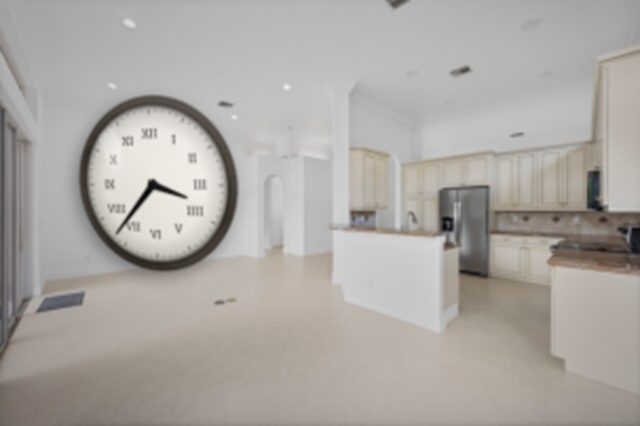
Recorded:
3,37
